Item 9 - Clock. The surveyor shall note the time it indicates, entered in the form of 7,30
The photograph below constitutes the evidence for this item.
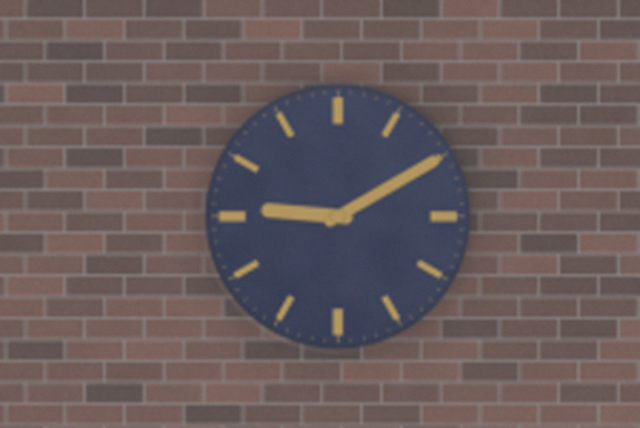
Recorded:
9,10
